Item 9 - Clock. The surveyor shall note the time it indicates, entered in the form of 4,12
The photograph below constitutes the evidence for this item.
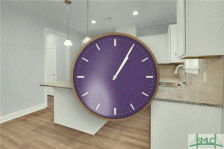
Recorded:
1,05
